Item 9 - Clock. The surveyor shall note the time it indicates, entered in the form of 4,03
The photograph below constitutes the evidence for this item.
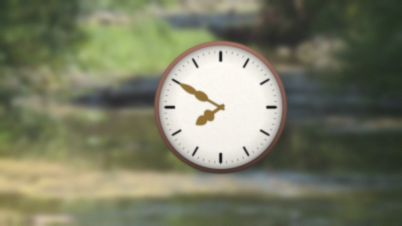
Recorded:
7,50
